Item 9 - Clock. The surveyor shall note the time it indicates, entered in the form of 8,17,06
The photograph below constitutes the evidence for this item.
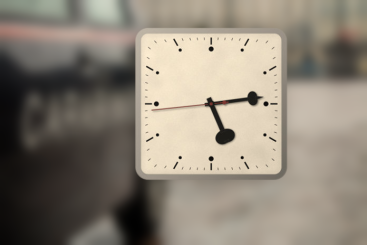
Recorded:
5,13,44
